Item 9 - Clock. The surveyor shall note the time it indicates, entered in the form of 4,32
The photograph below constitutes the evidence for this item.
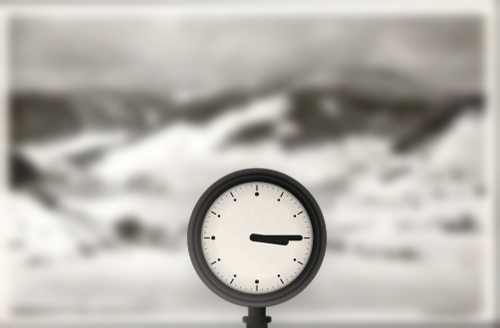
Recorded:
3,15
